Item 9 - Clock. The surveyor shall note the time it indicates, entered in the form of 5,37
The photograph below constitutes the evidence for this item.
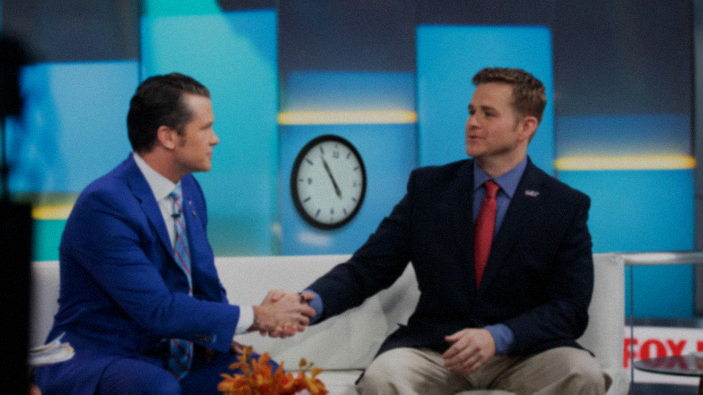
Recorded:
4,54
